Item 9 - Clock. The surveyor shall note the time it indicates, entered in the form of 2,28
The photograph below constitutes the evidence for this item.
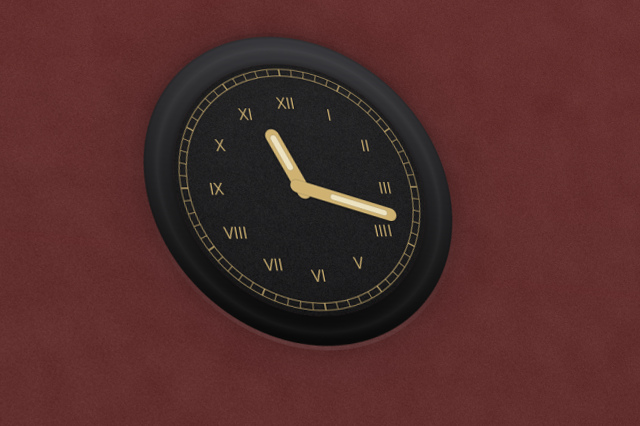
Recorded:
11,18
